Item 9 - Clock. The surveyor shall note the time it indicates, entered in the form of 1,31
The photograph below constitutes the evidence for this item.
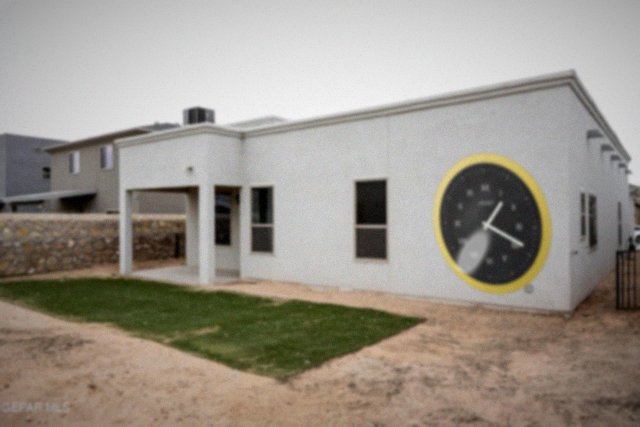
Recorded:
1,19
